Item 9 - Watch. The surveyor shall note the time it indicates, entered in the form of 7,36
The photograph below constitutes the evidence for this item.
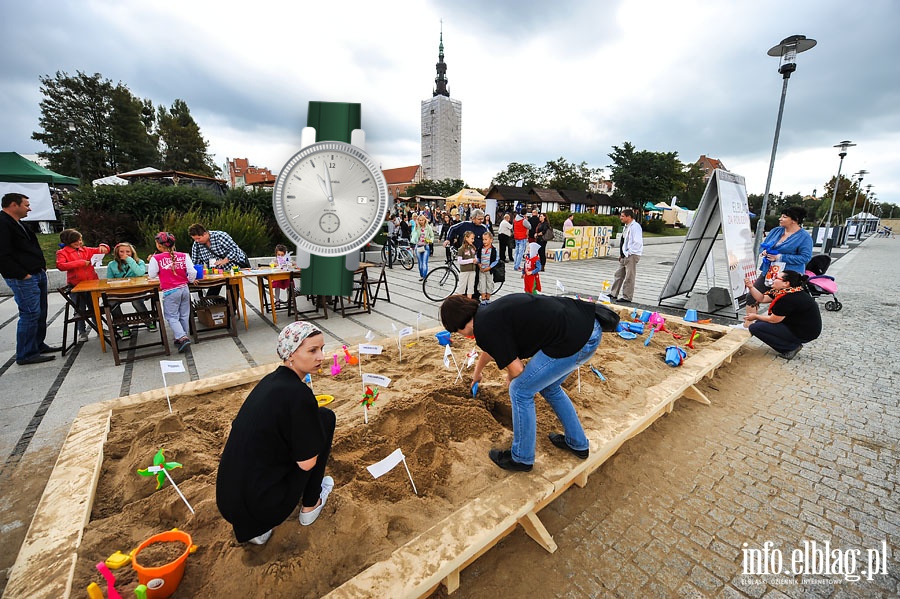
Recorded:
10,58
